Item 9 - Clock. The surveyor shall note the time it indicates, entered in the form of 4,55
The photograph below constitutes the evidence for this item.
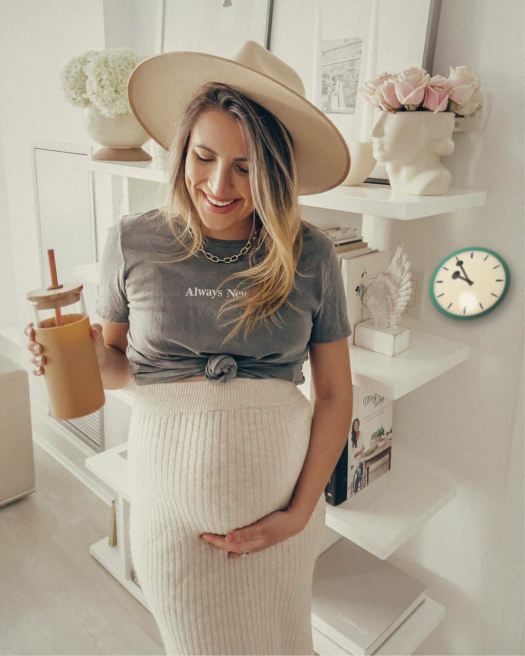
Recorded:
9,55
